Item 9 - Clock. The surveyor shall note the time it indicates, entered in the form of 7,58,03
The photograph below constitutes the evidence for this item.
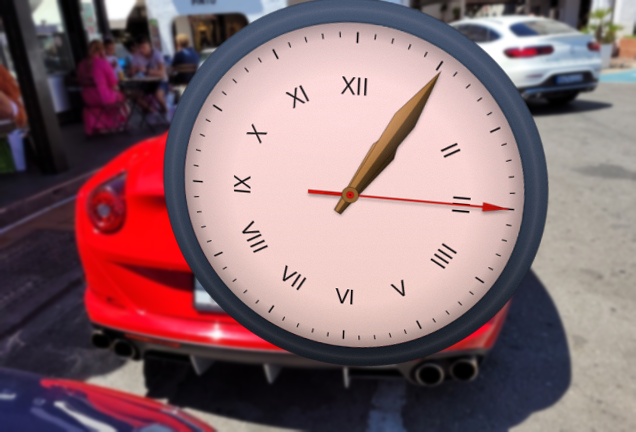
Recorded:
1,05,15
